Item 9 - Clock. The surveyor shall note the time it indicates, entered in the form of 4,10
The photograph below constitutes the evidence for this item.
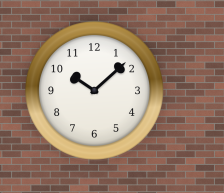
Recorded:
10,08
